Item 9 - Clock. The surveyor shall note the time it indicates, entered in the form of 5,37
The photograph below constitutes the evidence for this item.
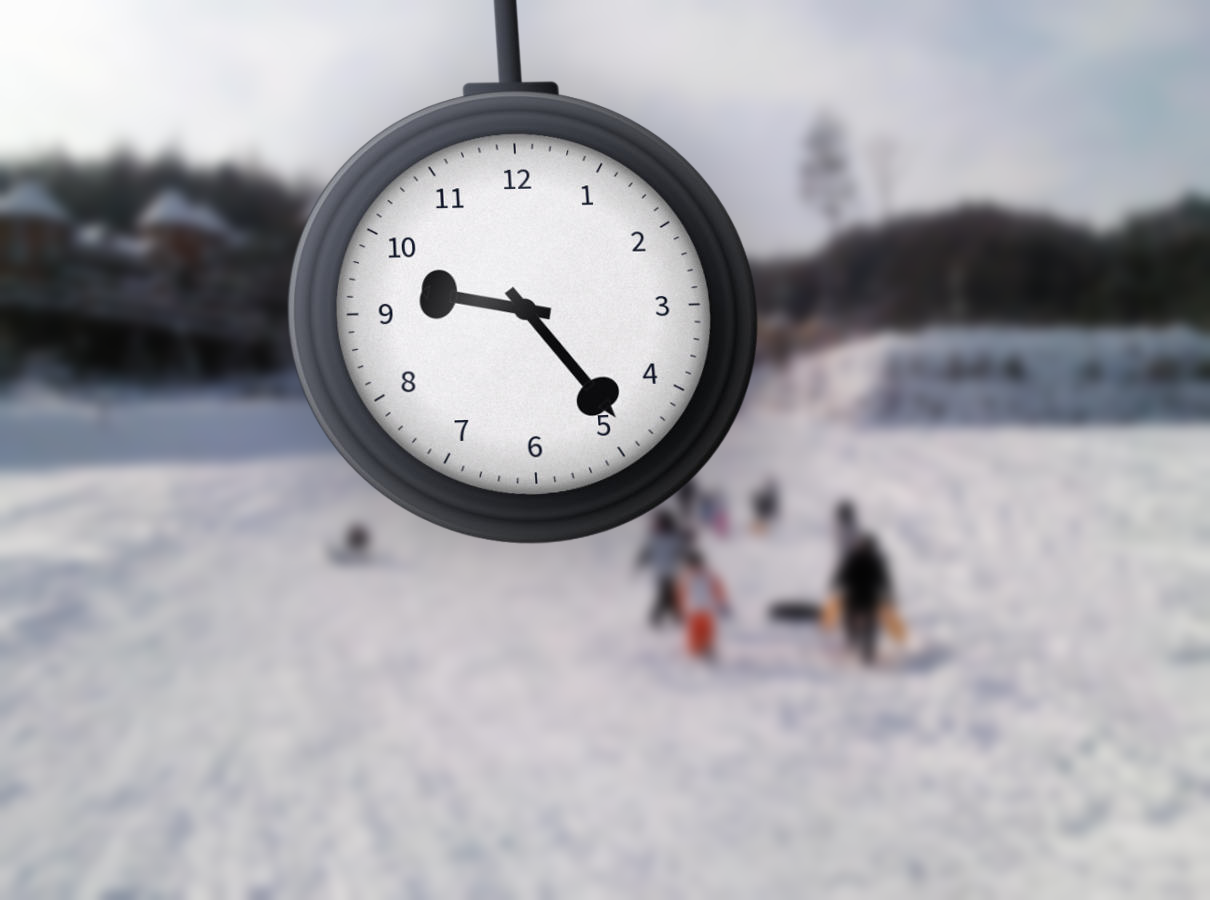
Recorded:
9,24
